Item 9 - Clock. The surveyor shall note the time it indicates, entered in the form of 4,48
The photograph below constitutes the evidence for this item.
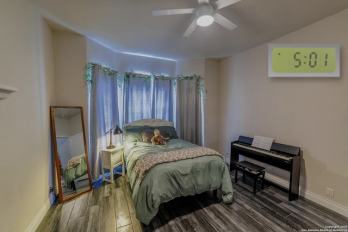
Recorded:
5,01
